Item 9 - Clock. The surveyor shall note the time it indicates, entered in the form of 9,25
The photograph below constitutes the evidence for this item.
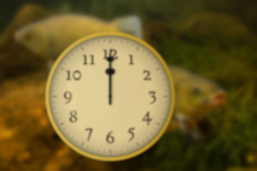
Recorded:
12,00
